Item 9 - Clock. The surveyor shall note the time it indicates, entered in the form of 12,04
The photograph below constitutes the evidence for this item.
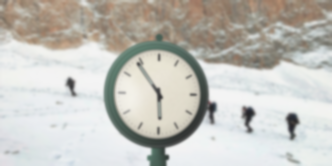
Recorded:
5,54
